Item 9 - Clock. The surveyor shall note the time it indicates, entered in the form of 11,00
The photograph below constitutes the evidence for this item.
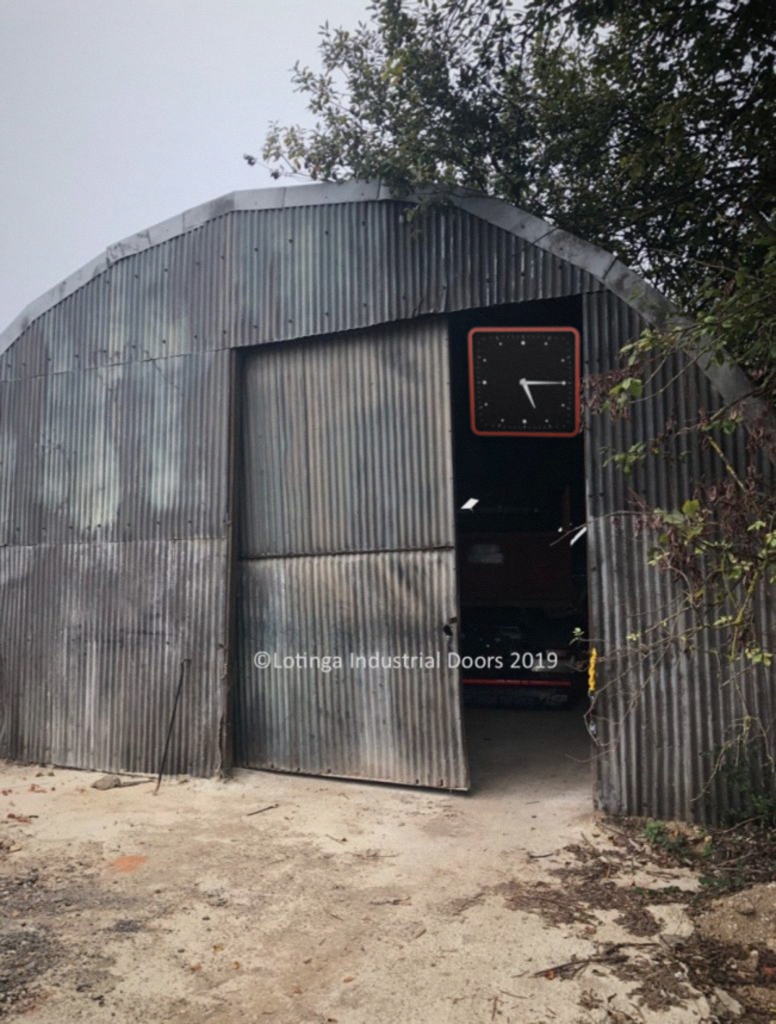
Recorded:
5,15
